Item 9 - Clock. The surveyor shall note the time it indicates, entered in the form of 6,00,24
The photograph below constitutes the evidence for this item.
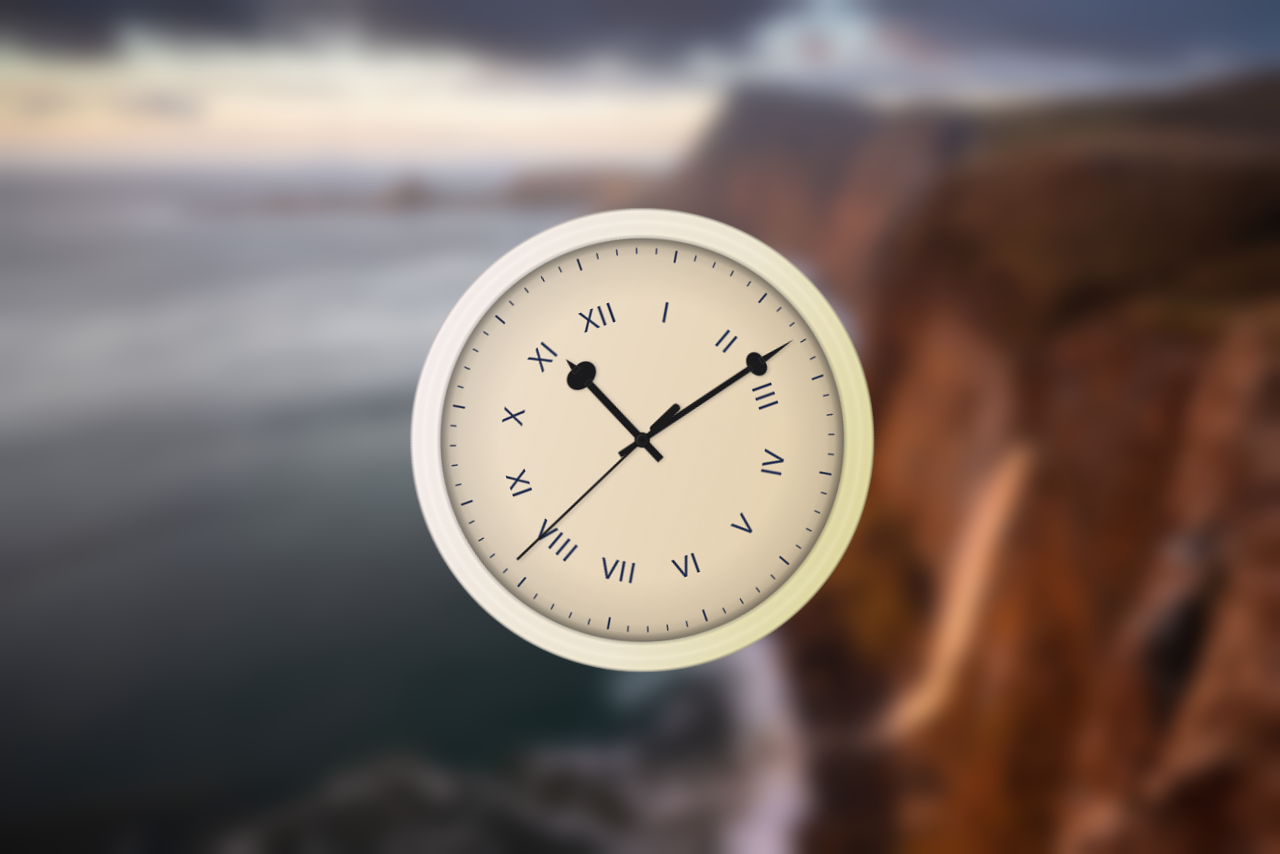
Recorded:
11,12,41
